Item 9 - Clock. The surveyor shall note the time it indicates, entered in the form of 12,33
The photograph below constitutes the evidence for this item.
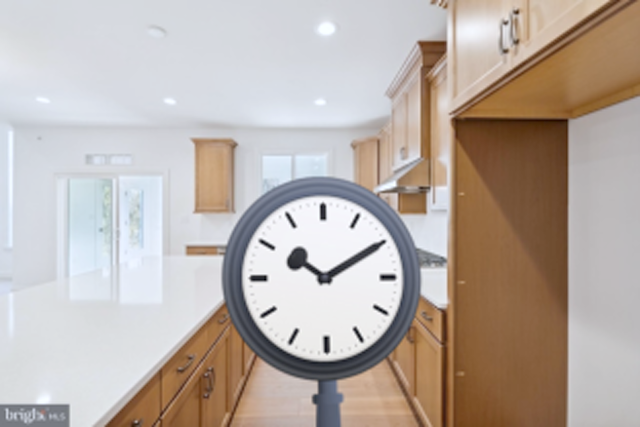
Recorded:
10,10
